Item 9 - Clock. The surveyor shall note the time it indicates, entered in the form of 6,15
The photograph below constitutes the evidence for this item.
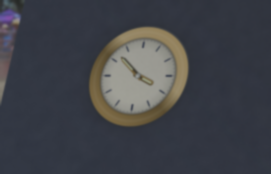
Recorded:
3,52
